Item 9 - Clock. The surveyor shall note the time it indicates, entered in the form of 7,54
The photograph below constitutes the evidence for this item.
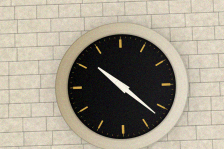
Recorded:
10,22
